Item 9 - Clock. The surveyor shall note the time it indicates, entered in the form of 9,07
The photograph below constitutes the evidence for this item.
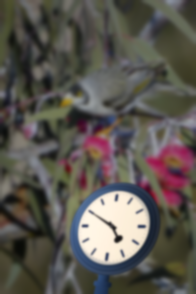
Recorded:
4,50
